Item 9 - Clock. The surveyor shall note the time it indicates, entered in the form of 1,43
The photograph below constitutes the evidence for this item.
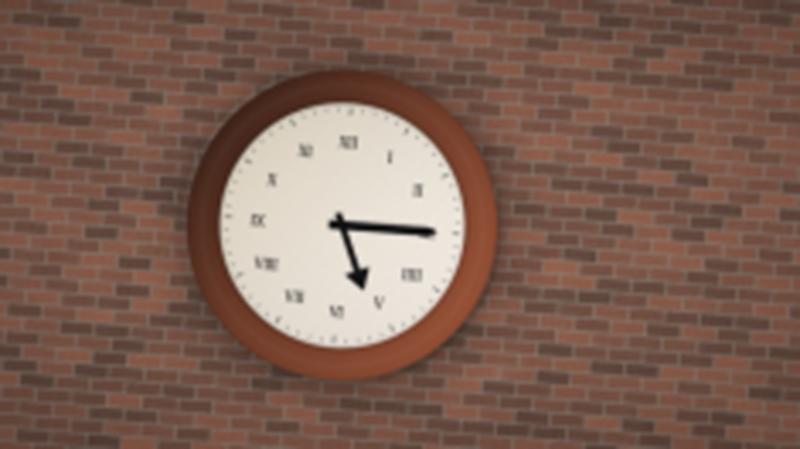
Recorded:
5,15
